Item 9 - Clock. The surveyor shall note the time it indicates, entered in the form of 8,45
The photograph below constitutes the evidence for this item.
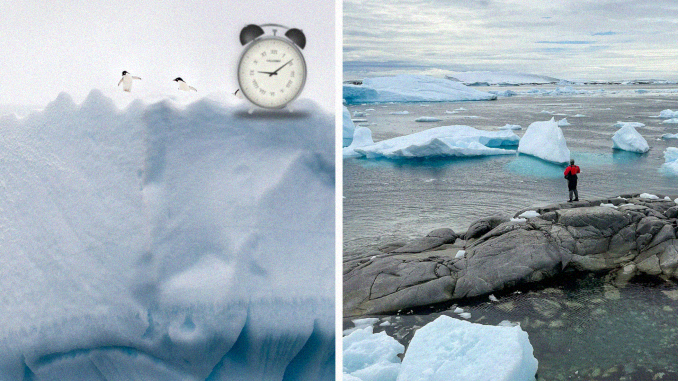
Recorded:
9,09
